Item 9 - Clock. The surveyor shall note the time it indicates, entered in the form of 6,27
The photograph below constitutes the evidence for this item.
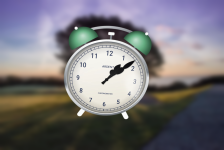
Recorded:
1,08
